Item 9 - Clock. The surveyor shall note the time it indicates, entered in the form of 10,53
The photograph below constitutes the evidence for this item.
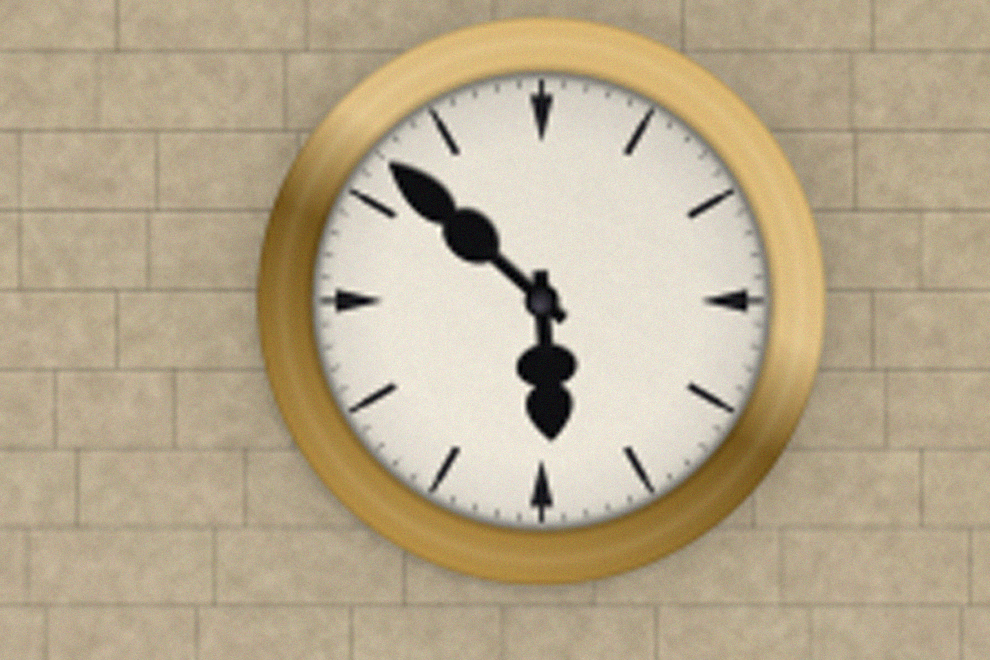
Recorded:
5,52
